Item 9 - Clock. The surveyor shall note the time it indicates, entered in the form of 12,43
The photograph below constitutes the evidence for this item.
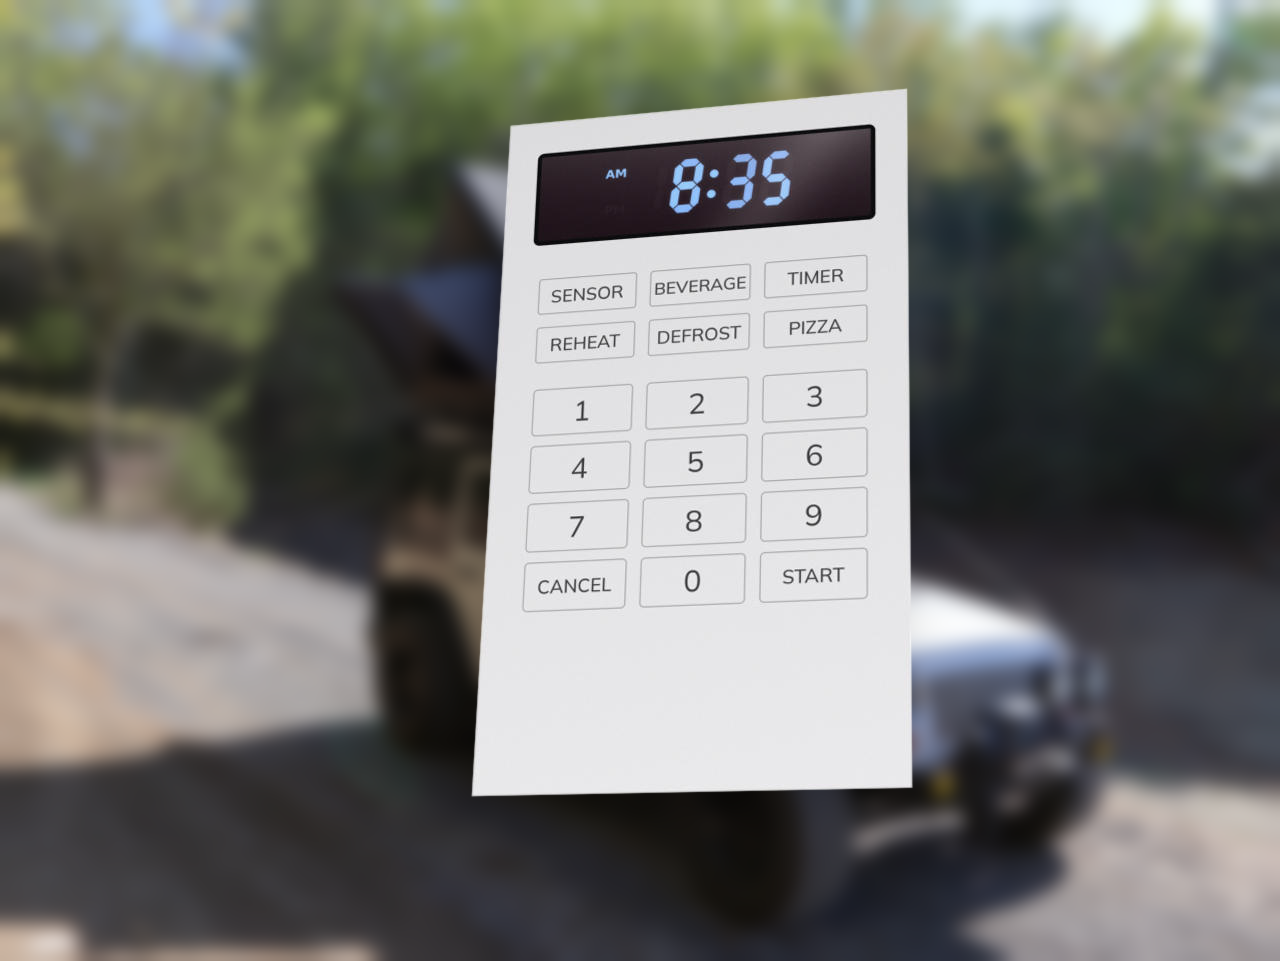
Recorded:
8,35
